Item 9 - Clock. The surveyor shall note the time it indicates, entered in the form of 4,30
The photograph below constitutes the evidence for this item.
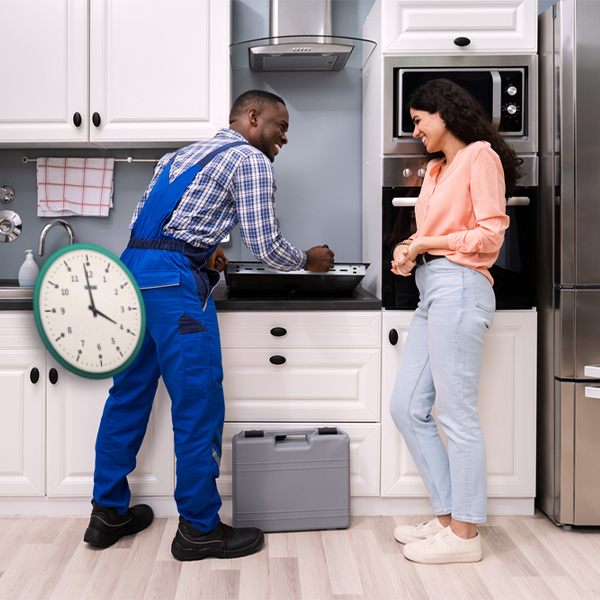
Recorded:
3,59
